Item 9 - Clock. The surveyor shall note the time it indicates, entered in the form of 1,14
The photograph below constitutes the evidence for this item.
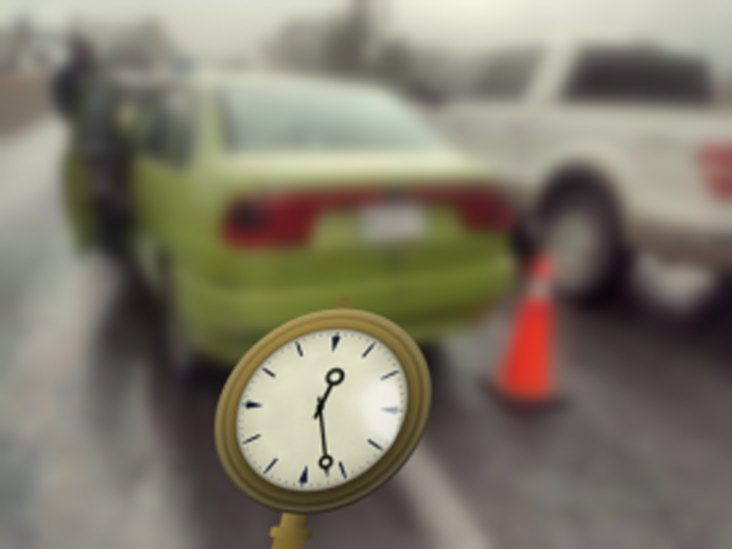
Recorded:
12,27
